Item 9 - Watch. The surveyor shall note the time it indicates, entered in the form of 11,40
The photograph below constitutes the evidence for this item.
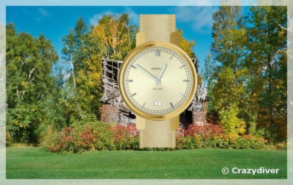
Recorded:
12,51
